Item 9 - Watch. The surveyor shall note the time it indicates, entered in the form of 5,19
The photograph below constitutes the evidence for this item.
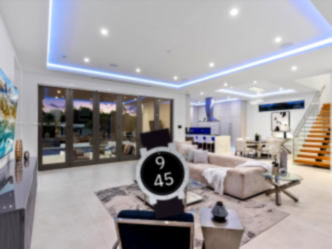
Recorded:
9,45
